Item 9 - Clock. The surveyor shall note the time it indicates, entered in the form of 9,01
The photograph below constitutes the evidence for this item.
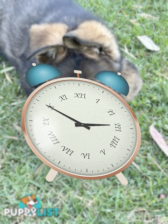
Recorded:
2,50
